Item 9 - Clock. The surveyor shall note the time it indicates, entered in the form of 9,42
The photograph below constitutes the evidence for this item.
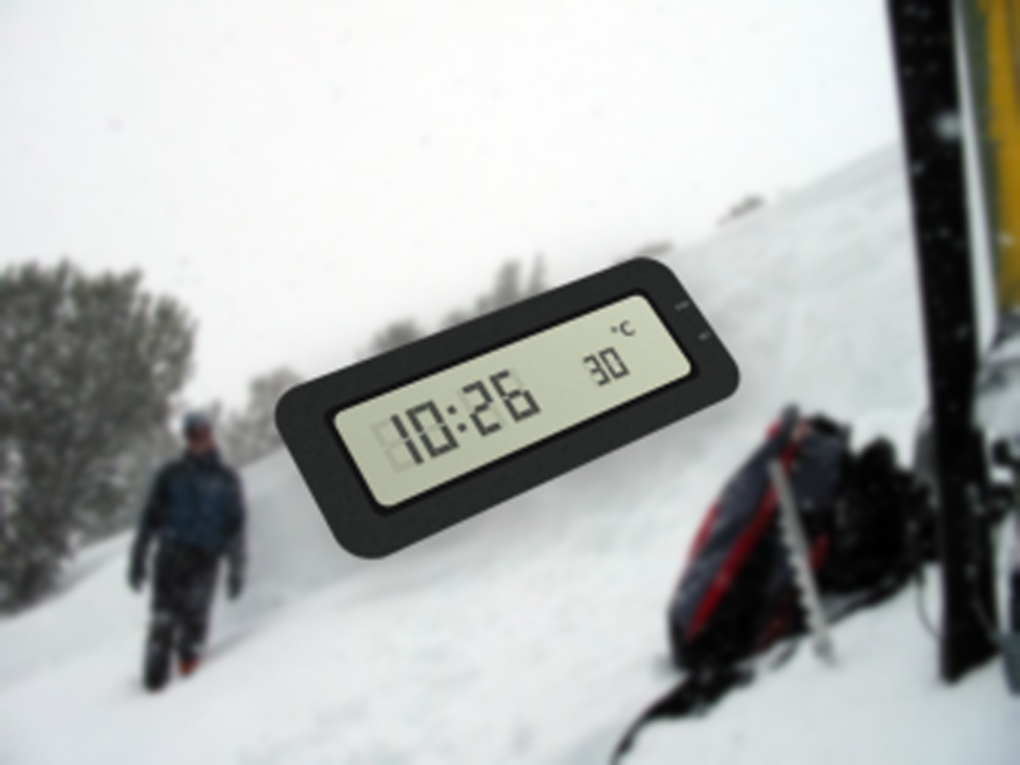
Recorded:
10,26
